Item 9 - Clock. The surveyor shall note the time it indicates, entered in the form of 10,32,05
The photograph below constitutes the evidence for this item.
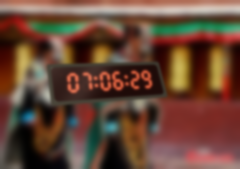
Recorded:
7,06,29
